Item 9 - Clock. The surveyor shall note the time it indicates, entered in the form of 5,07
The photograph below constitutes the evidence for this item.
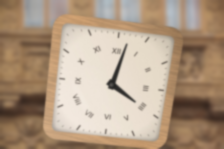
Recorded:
4,02
